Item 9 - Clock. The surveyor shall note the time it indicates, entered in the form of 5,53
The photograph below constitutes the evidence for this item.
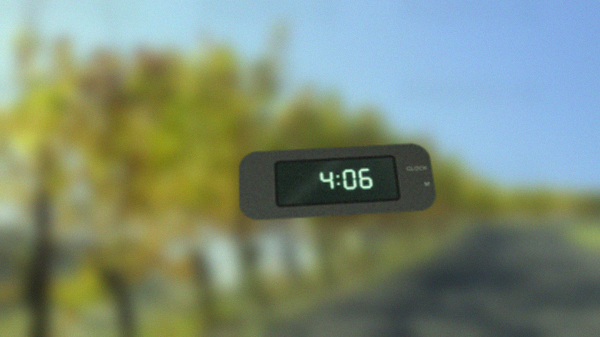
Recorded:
4,06
